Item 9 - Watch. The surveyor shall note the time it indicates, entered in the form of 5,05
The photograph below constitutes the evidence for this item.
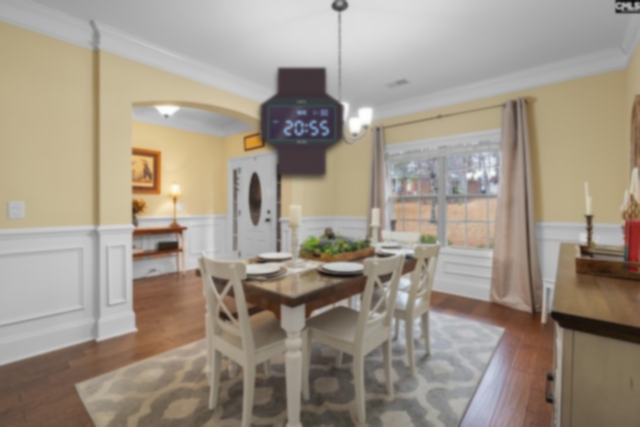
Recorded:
20,55
